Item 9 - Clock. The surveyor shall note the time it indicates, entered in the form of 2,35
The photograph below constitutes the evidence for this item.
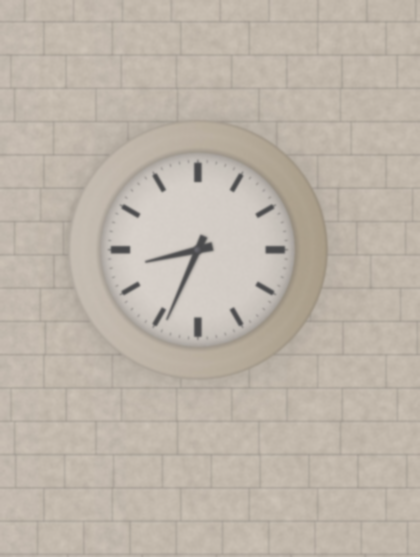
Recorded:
8,34
